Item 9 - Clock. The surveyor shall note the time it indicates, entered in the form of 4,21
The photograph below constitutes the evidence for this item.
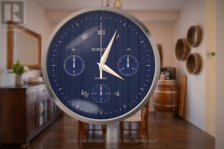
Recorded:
4,04
